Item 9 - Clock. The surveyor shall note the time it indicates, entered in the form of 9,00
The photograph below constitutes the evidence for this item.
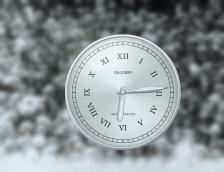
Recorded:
6,14
